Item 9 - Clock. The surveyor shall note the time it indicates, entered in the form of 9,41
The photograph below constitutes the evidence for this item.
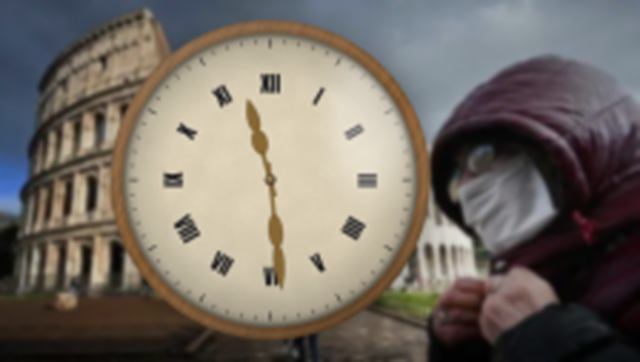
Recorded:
11,29
